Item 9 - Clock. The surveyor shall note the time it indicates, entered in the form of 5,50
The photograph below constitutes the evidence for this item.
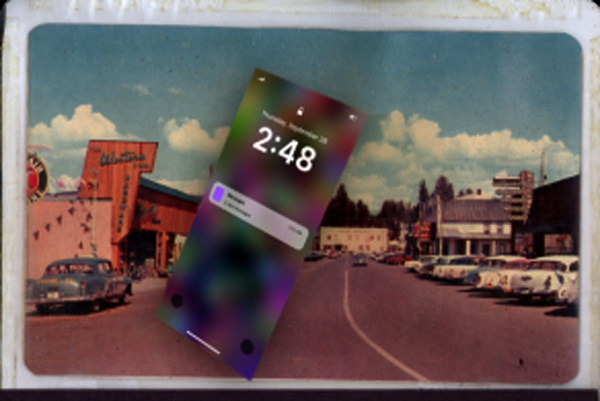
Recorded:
2,48
